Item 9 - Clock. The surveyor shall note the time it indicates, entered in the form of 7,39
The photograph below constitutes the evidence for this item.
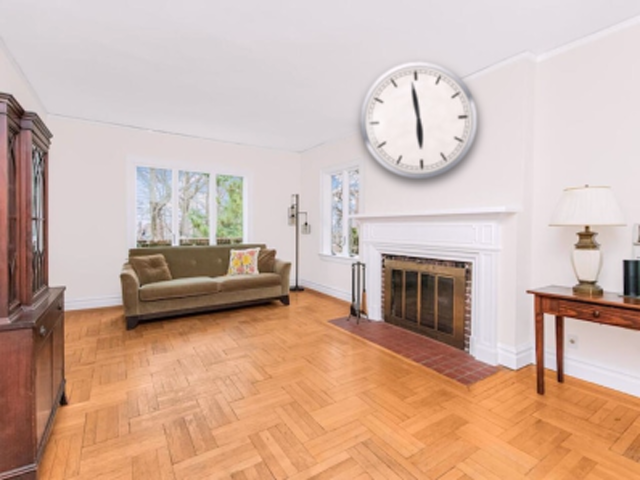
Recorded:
5,59
